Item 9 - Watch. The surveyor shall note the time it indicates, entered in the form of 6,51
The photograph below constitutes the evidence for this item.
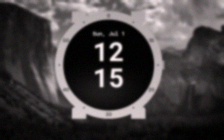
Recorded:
12,15
